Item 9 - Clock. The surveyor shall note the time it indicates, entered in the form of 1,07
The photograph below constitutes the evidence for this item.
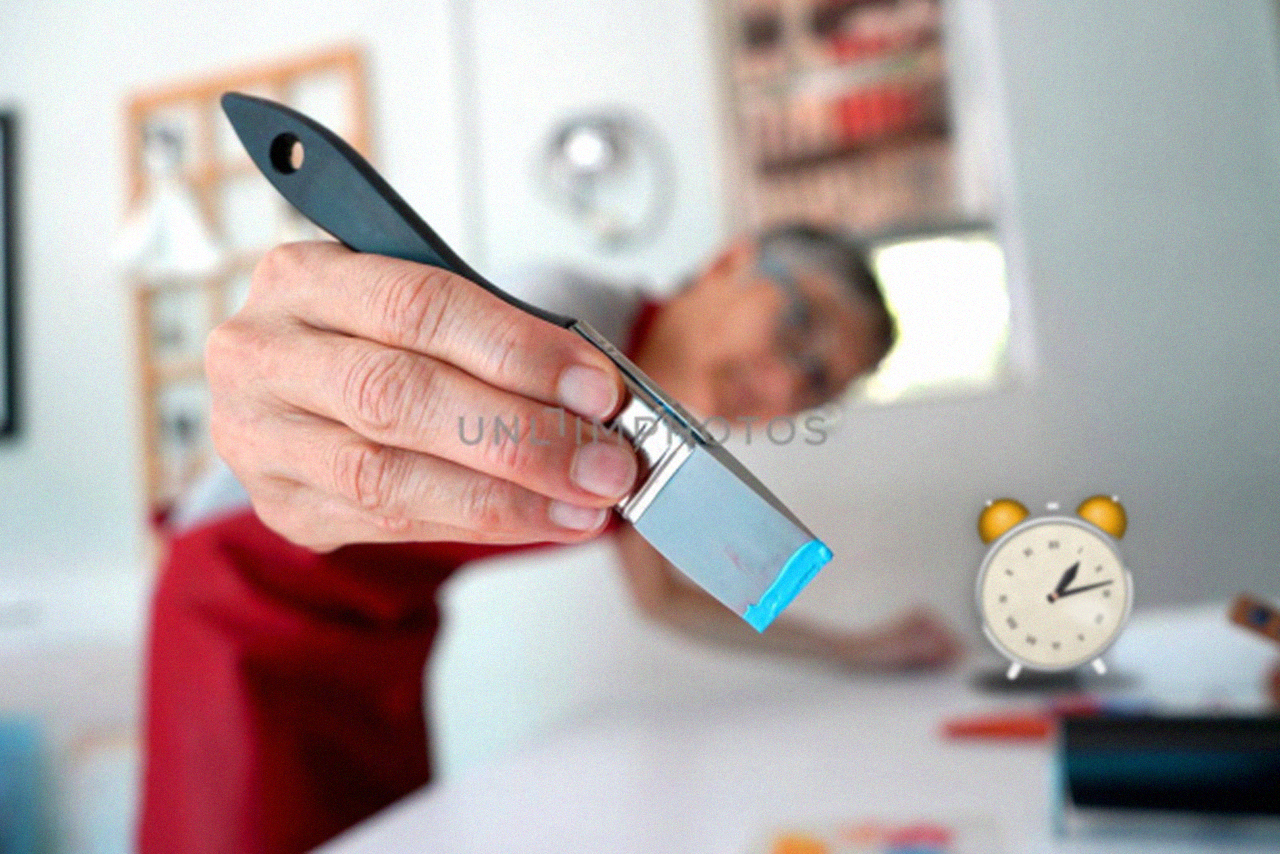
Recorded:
1,13
